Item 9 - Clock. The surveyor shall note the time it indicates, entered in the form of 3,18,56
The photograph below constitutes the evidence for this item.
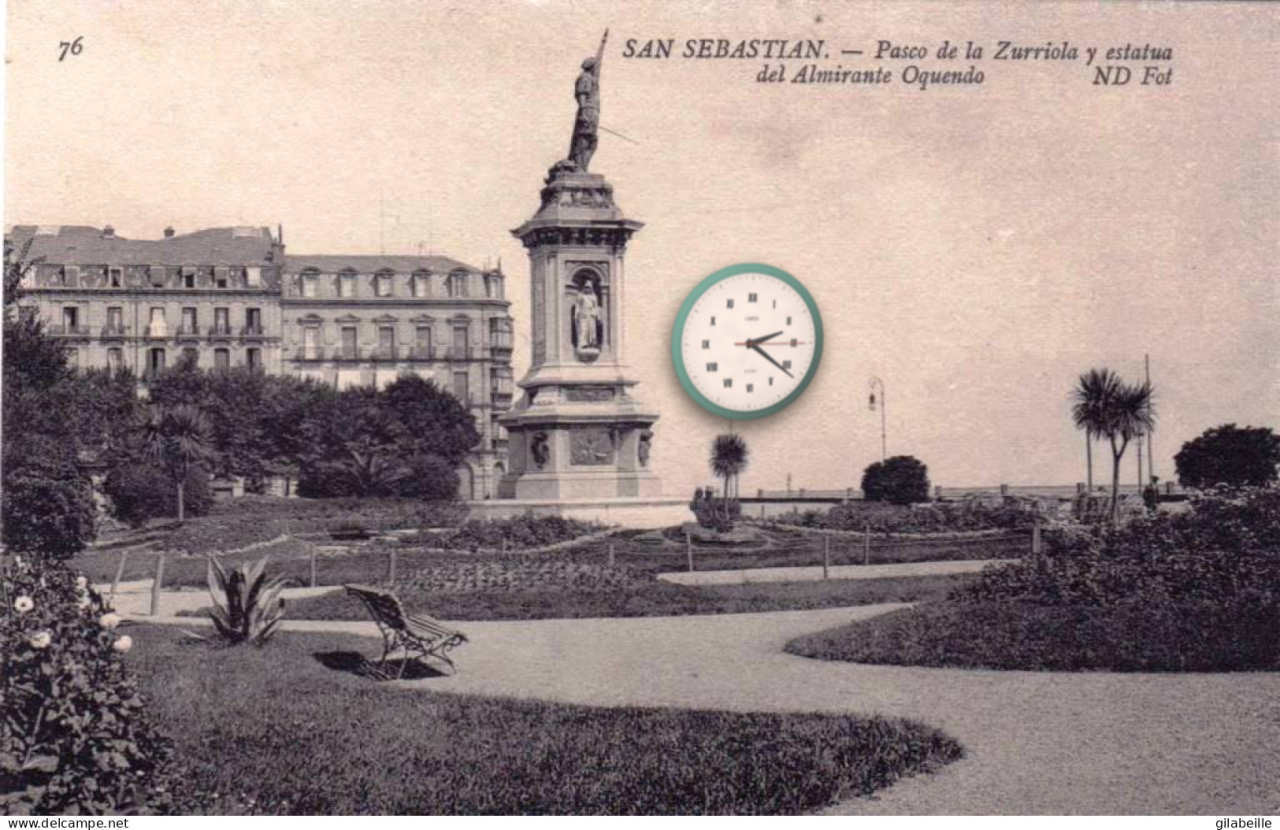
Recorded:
2,21,15
